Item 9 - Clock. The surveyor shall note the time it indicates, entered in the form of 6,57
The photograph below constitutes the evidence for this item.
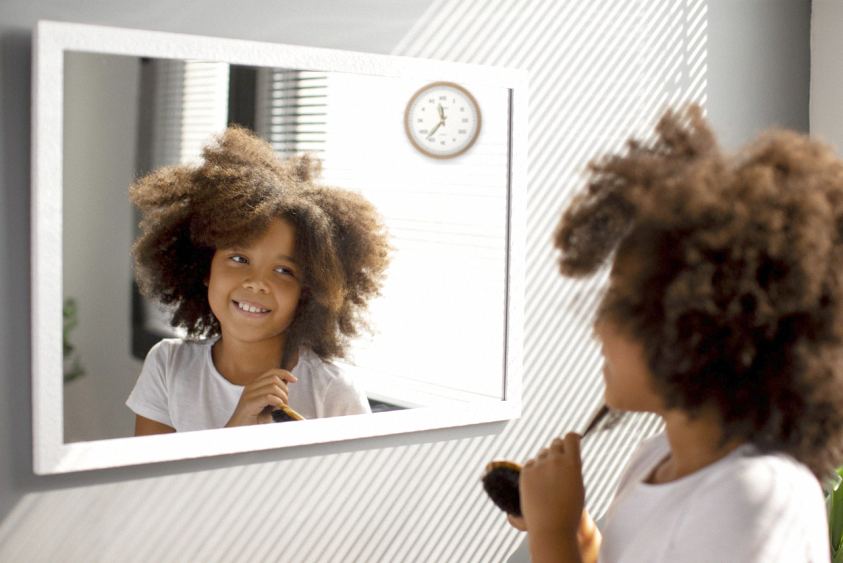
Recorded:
11,37
